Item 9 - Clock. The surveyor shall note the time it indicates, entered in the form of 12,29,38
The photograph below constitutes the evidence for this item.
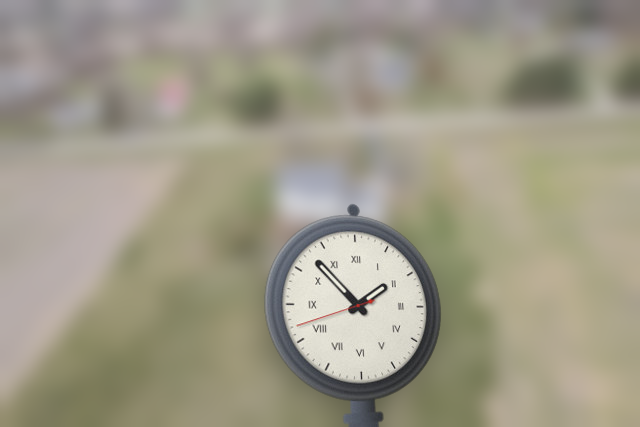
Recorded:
1,52,42
